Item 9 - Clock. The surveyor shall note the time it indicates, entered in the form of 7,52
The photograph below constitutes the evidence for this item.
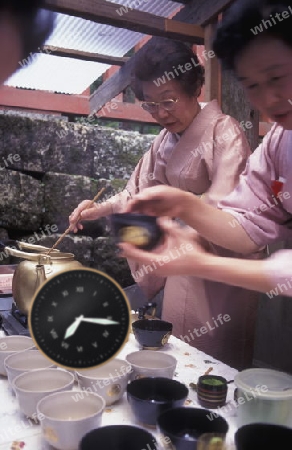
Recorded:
7,16
